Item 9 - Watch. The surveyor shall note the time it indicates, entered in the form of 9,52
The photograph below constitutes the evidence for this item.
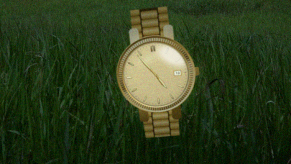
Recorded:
4,54
